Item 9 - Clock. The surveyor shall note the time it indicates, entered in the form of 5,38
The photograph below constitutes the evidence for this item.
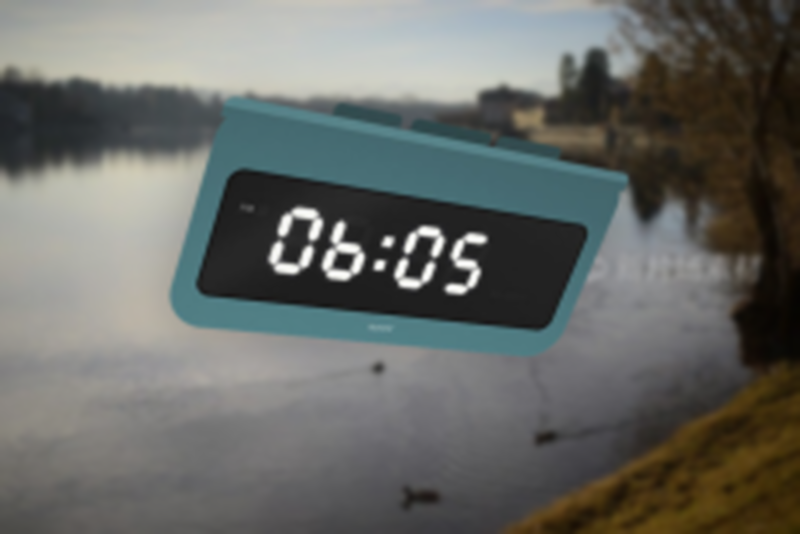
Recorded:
6,05
